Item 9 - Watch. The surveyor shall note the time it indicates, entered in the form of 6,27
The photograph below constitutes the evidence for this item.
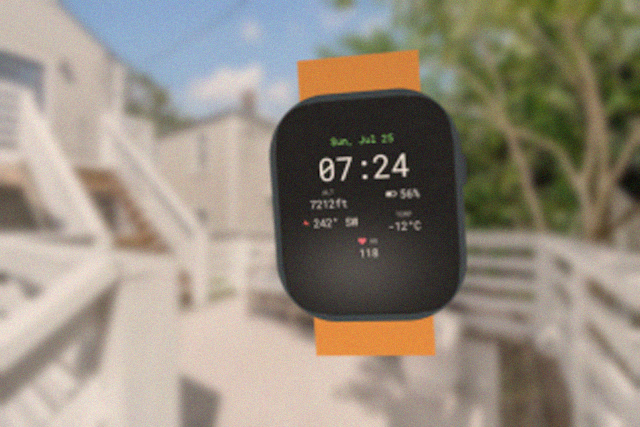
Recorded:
7,24
